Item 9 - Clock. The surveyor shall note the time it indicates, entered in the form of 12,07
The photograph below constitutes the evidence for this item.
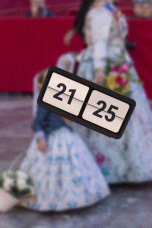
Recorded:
21,25
